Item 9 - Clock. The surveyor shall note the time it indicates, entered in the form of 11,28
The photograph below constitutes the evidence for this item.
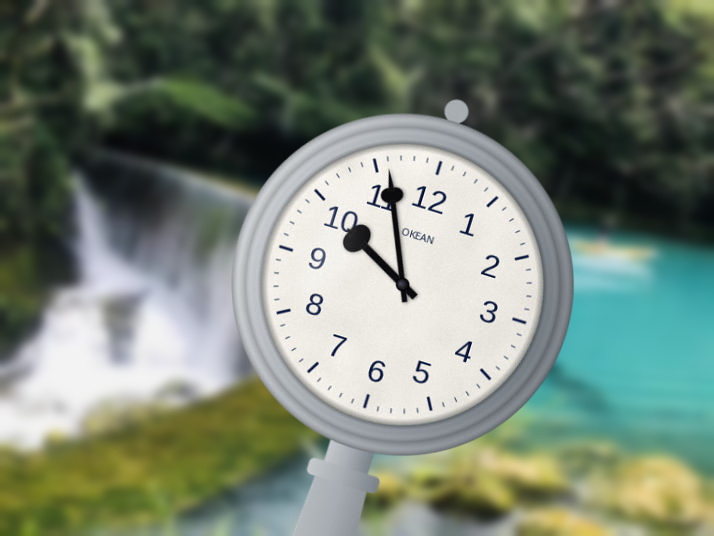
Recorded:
9,56
